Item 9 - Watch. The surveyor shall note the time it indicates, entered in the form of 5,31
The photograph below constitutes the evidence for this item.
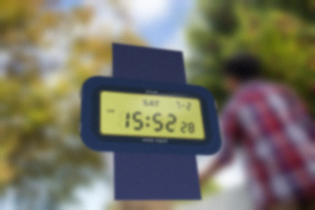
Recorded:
15,52
